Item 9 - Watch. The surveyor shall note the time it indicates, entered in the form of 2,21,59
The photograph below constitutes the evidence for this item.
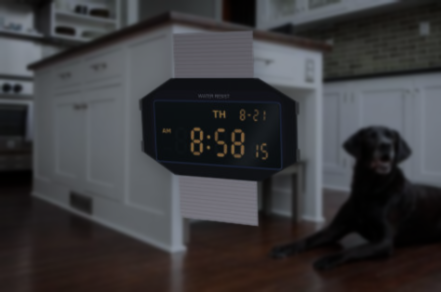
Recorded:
8,58,15
